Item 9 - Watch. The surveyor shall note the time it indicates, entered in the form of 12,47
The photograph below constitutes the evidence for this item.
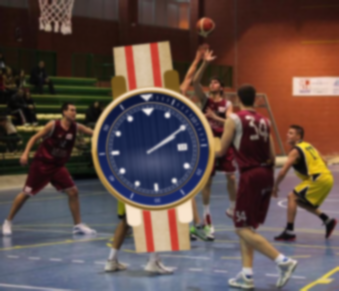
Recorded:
2,10
